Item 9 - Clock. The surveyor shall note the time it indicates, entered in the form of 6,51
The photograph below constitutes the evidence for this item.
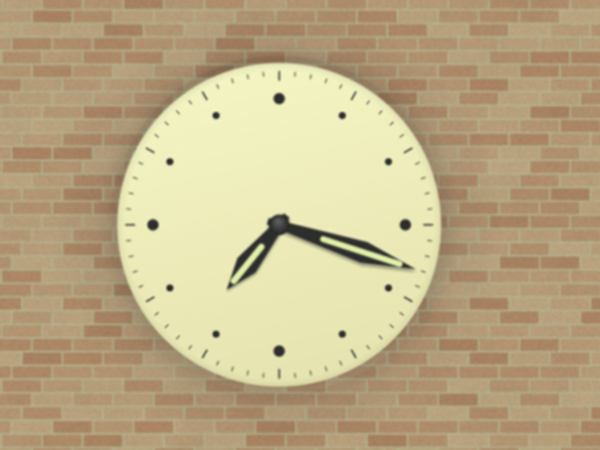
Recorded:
7,18
